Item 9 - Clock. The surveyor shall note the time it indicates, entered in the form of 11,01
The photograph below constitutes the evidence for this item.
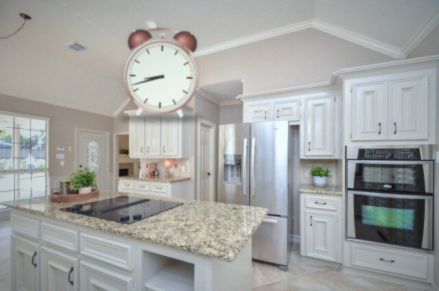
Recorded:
8,42
